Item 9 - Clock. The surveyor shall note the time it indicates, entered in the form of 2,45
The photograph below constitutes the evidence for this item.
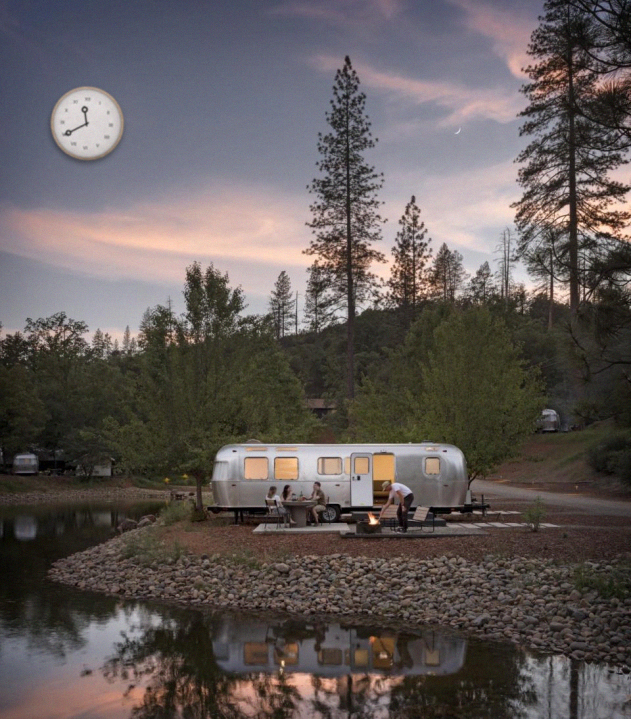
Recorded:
11,40
